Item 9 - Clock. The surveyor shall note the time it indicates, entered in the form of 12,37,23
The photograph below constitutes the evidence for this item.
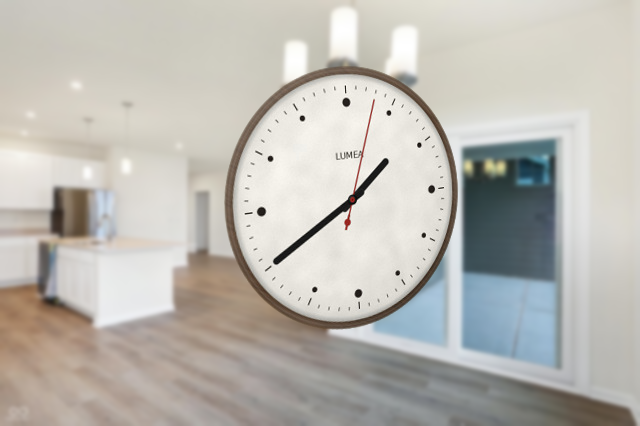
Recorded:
1,40,03
